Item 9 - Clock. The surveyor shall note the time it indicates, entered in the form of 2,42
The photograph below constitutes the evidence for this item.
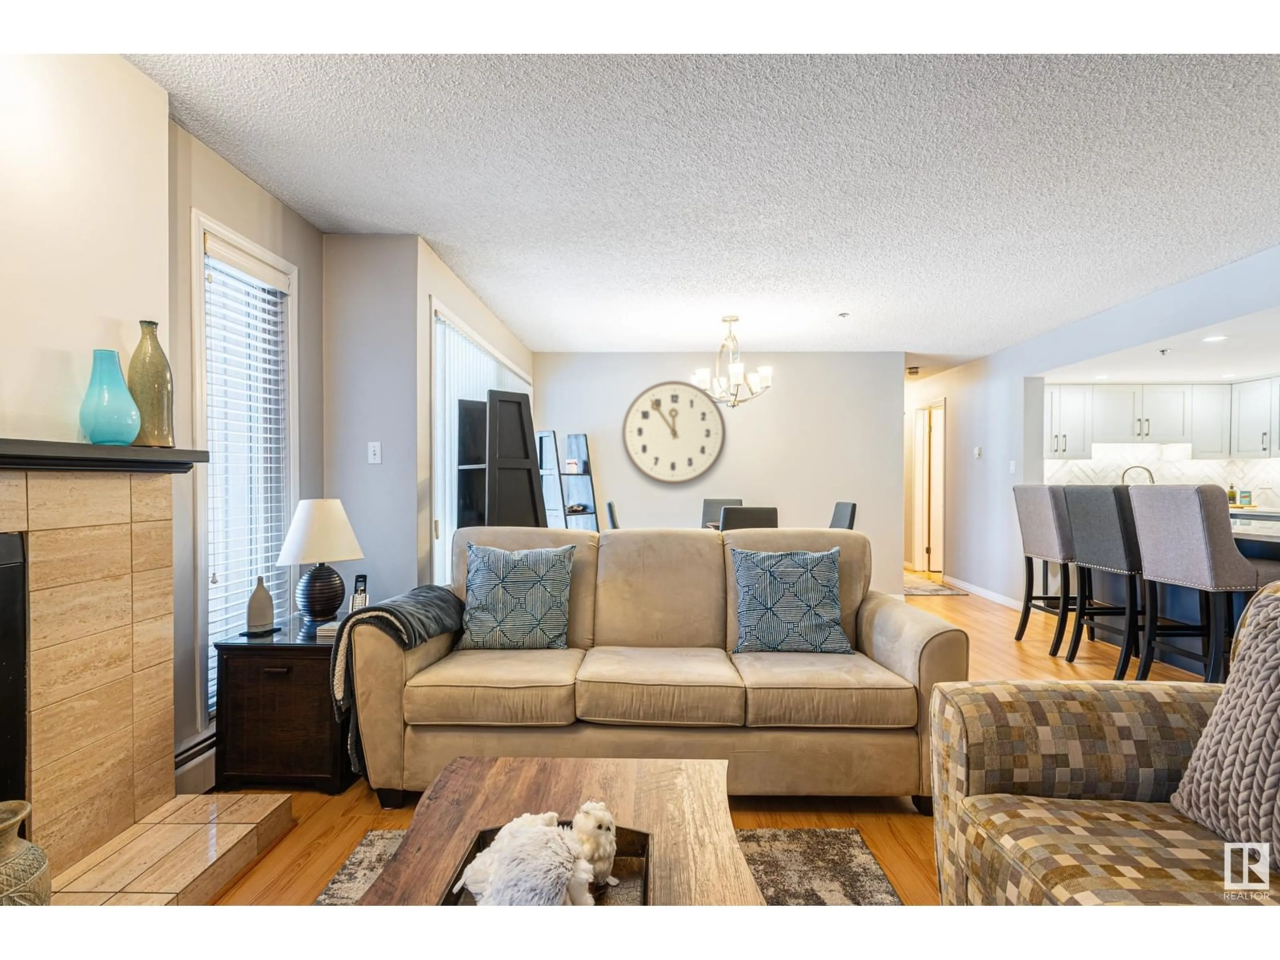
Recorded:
11,54
